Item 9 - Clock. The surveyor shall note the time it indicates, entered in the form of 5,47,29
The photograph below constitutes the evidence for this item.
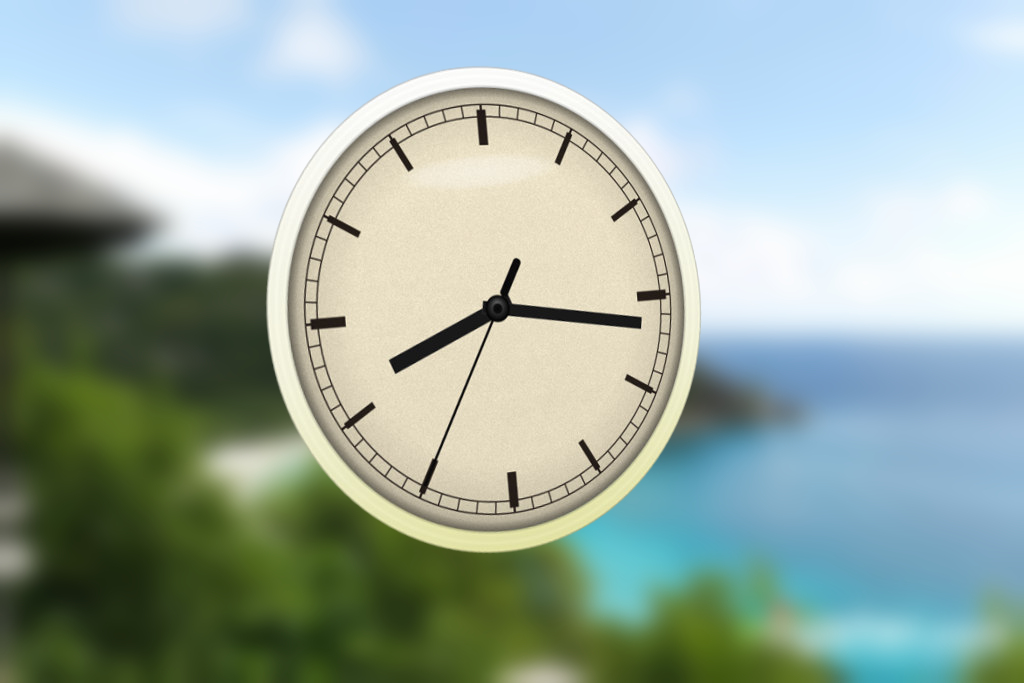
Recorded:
8,16,35
